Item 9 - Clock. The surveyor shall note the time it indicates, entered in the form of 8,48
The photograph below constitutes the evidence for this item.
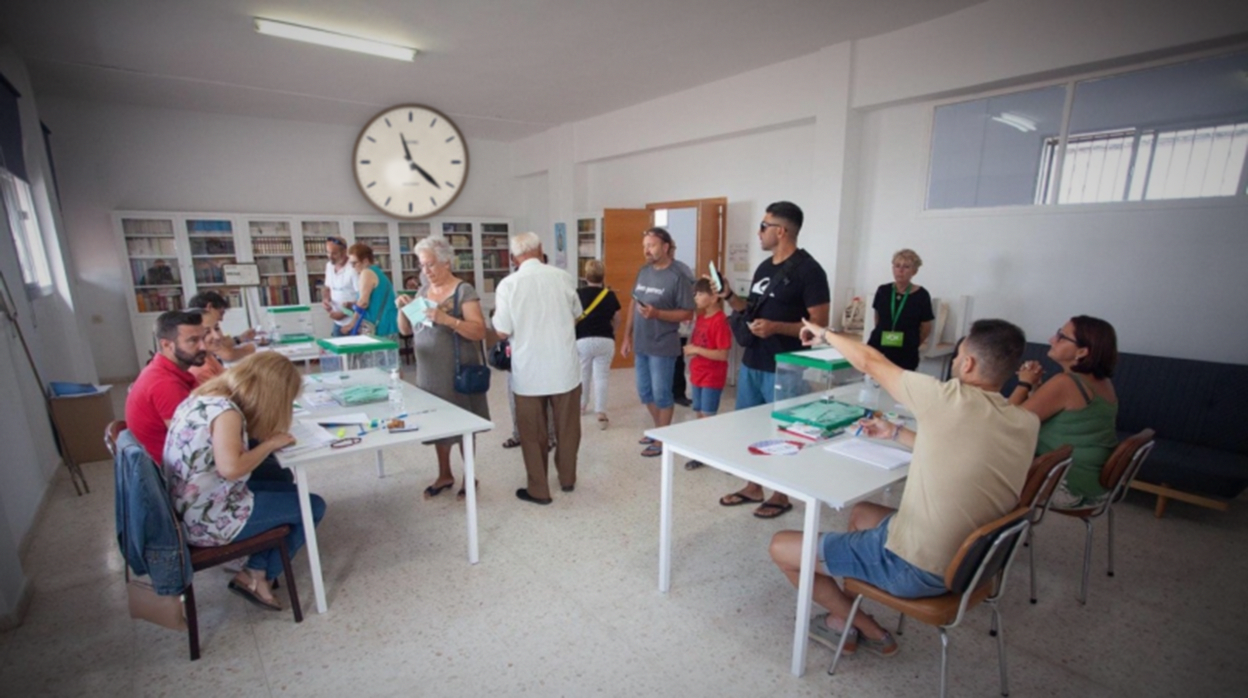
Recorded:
11,22
